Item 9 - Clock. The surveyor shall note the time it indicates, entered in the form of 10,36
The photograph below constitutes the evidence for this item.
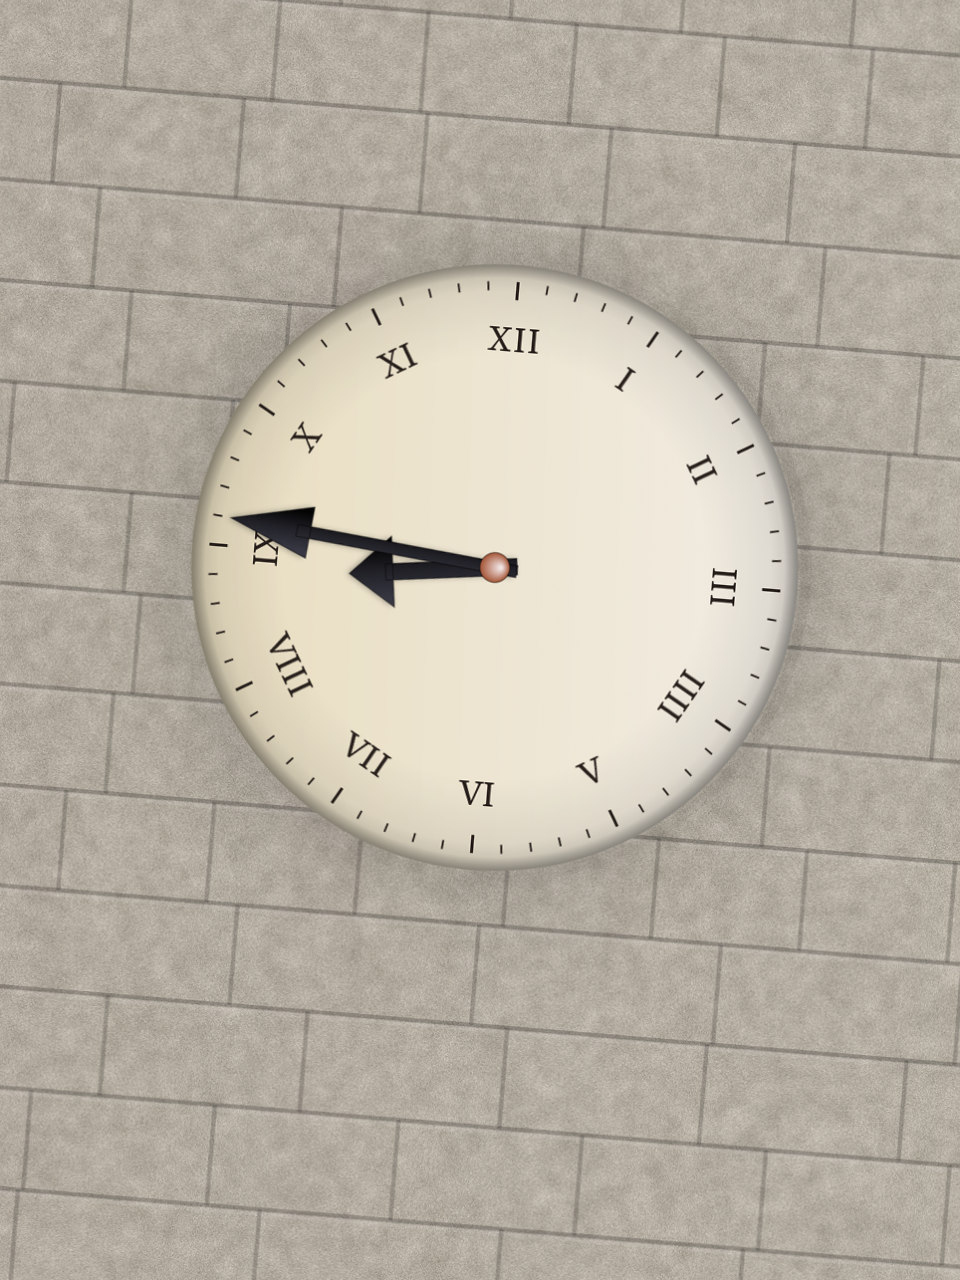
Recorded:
8,46
